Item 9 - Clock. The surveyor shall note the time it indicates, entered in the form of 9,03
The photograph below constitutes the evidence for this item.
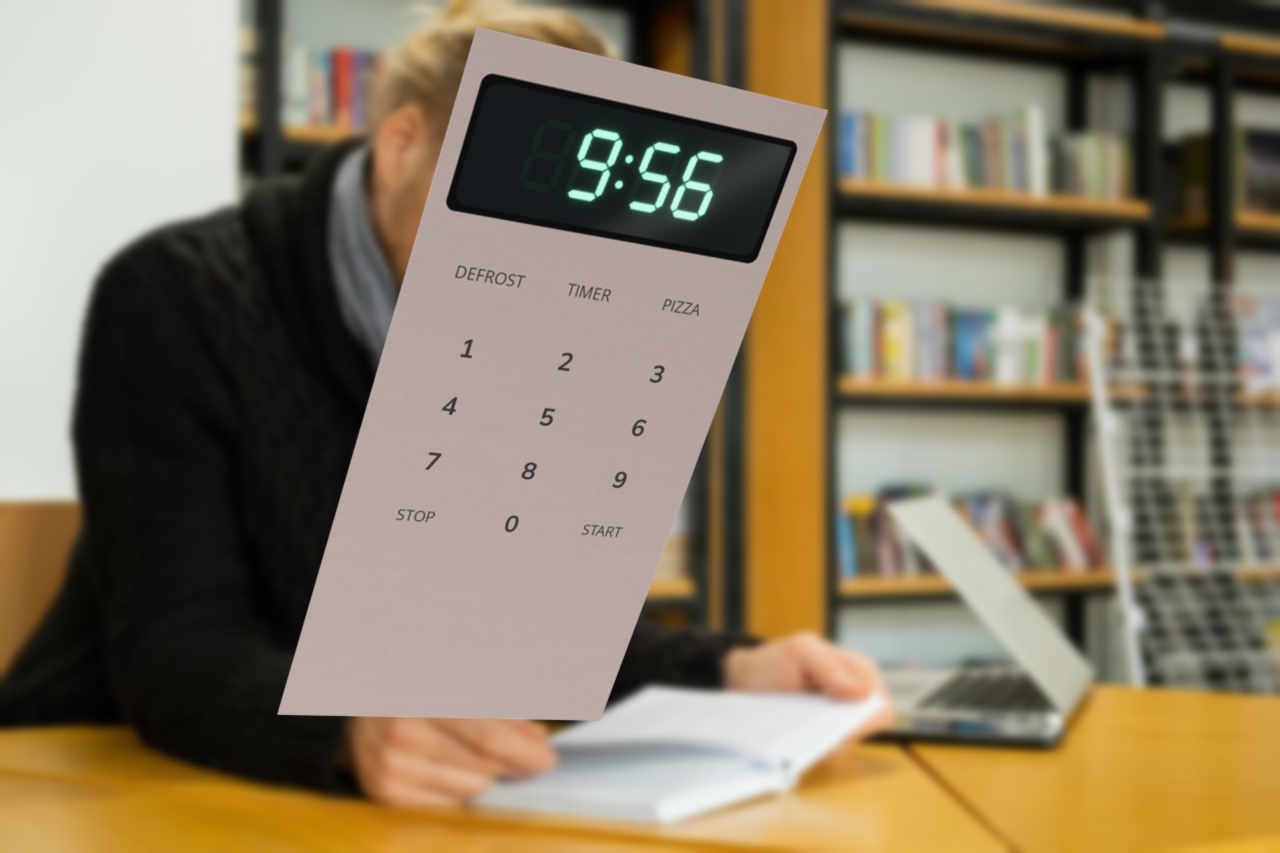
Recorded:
9,56
